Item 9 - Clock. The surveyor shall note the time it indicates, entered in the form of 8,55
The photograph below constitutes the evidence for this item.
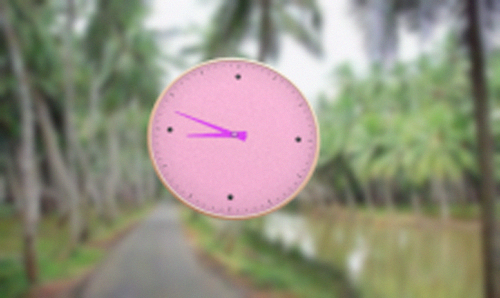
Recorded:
8,48
